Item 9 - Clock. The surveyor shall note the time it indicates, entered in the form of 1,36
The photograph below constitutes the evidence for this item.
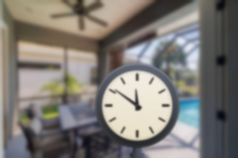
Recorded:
11,51
